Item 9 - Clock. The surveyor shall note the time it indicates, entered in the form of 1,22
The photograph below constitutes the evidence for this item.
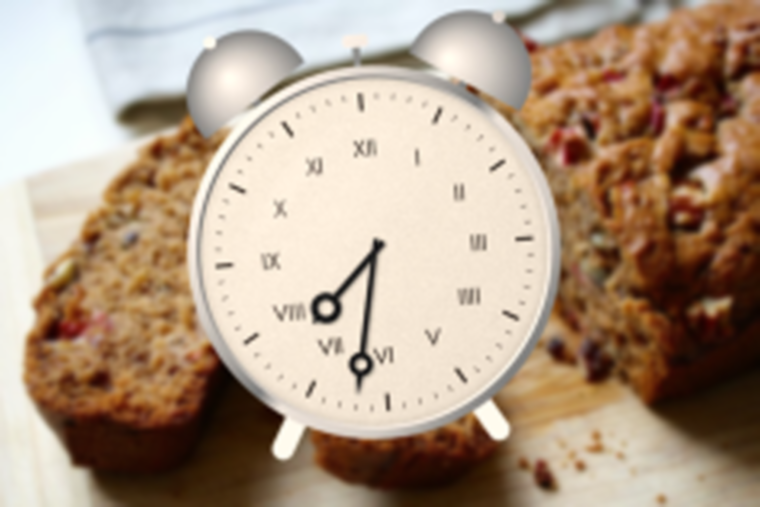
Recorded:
7,32
